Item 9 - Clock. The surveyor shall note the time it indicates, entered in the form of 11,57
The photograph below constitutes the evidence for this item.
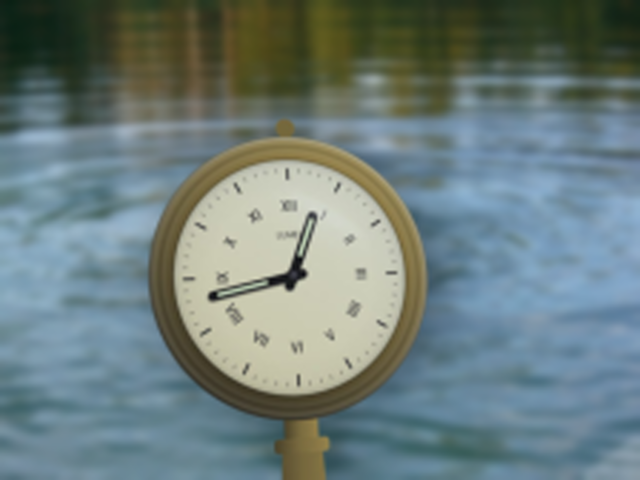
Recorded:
12,43
